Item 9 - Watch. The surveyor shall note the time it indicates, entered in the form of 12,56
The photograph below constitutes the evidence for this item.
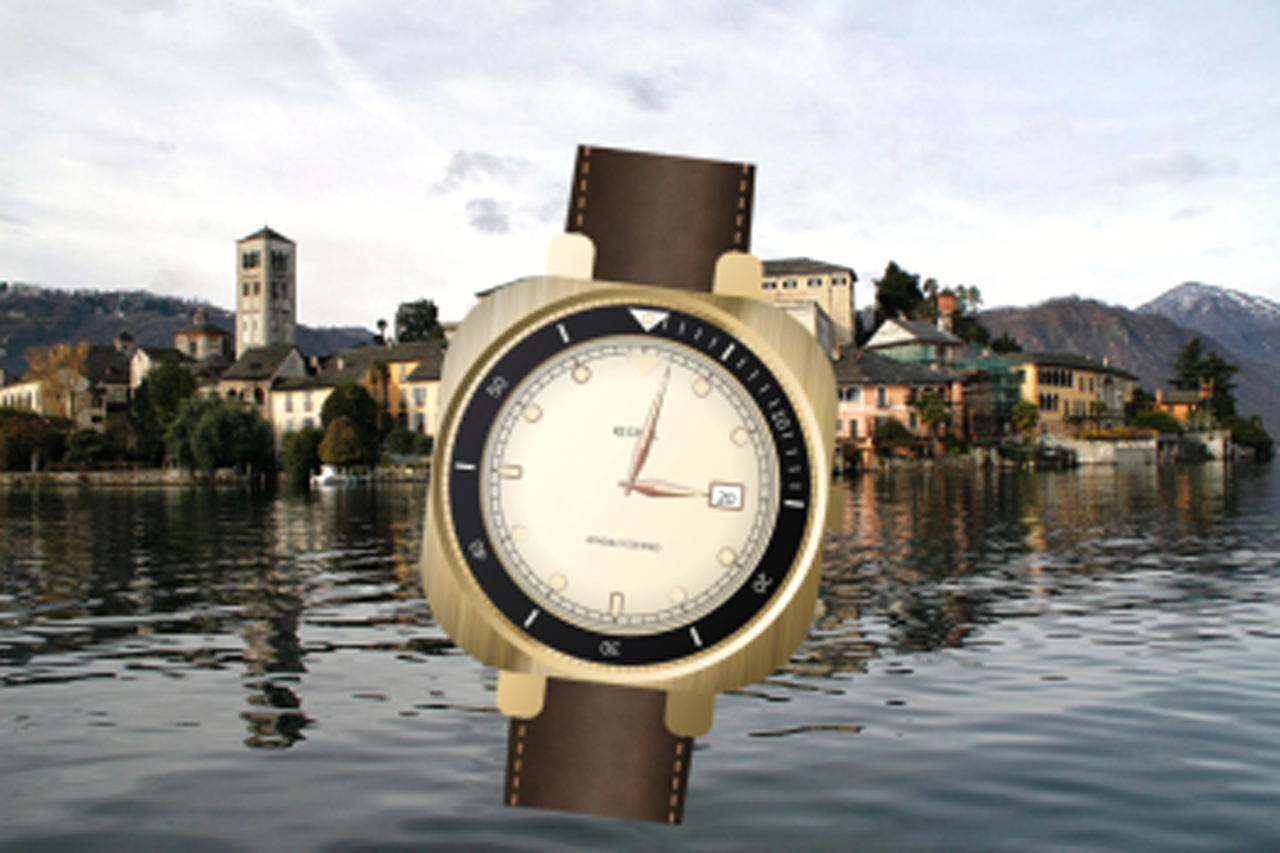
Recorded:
3,02
